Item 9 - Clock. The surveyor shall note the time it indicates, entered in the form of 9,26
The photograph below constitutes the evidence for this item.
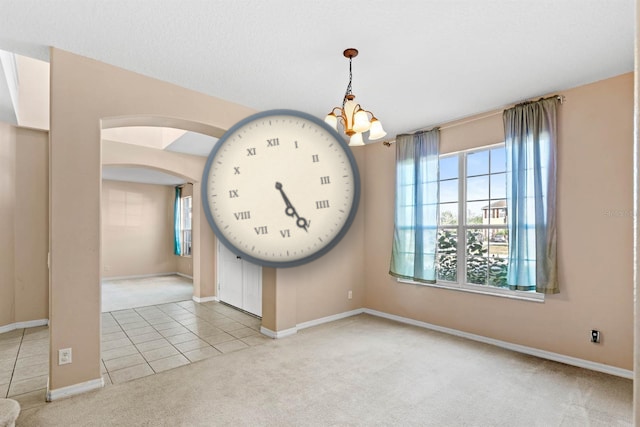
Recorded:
5,26
